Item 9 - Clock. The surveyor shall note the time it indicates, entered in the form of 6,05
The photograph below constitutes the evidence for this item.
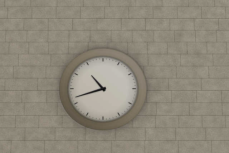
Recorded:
10,42
